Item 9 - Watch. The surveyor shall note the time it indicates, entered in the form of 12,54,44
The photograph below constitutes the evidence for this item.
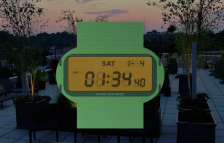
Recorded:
1,34,40
